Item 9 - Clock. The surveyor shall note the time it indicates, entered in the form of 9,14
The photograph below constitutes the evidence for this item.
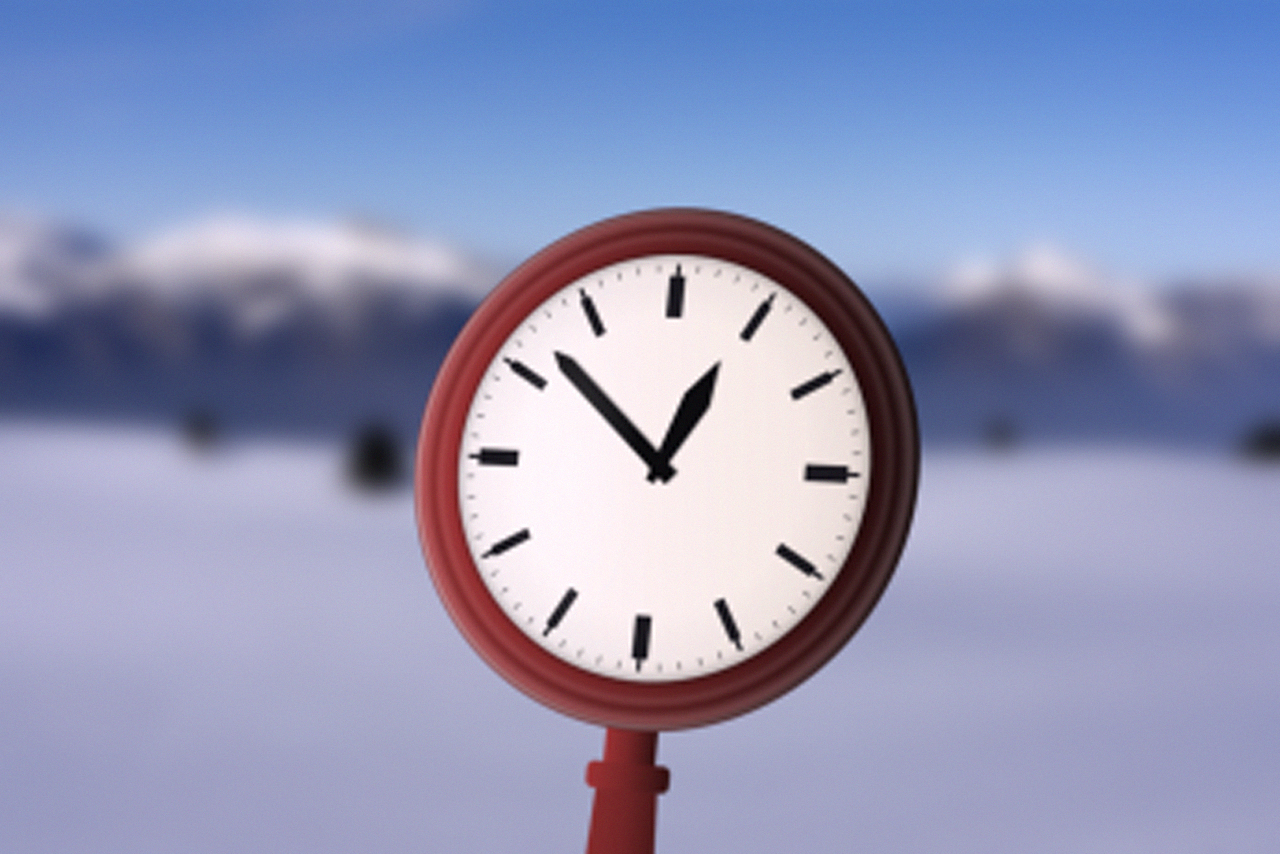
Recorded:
12,52
